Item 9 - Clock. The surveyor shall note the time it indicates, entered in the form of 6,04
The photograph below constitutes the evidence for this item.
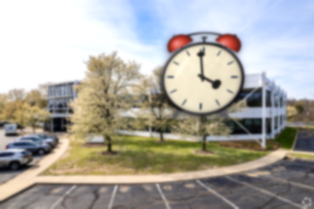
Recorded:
3,59
